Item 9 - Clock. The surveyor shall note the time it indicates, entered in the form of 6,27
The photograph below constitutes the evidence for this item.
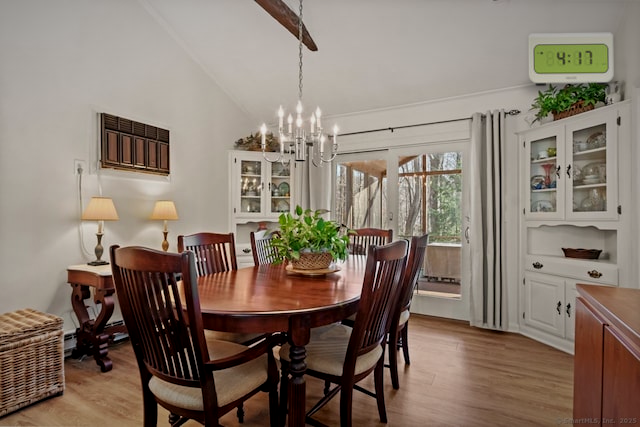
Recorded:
4,17
